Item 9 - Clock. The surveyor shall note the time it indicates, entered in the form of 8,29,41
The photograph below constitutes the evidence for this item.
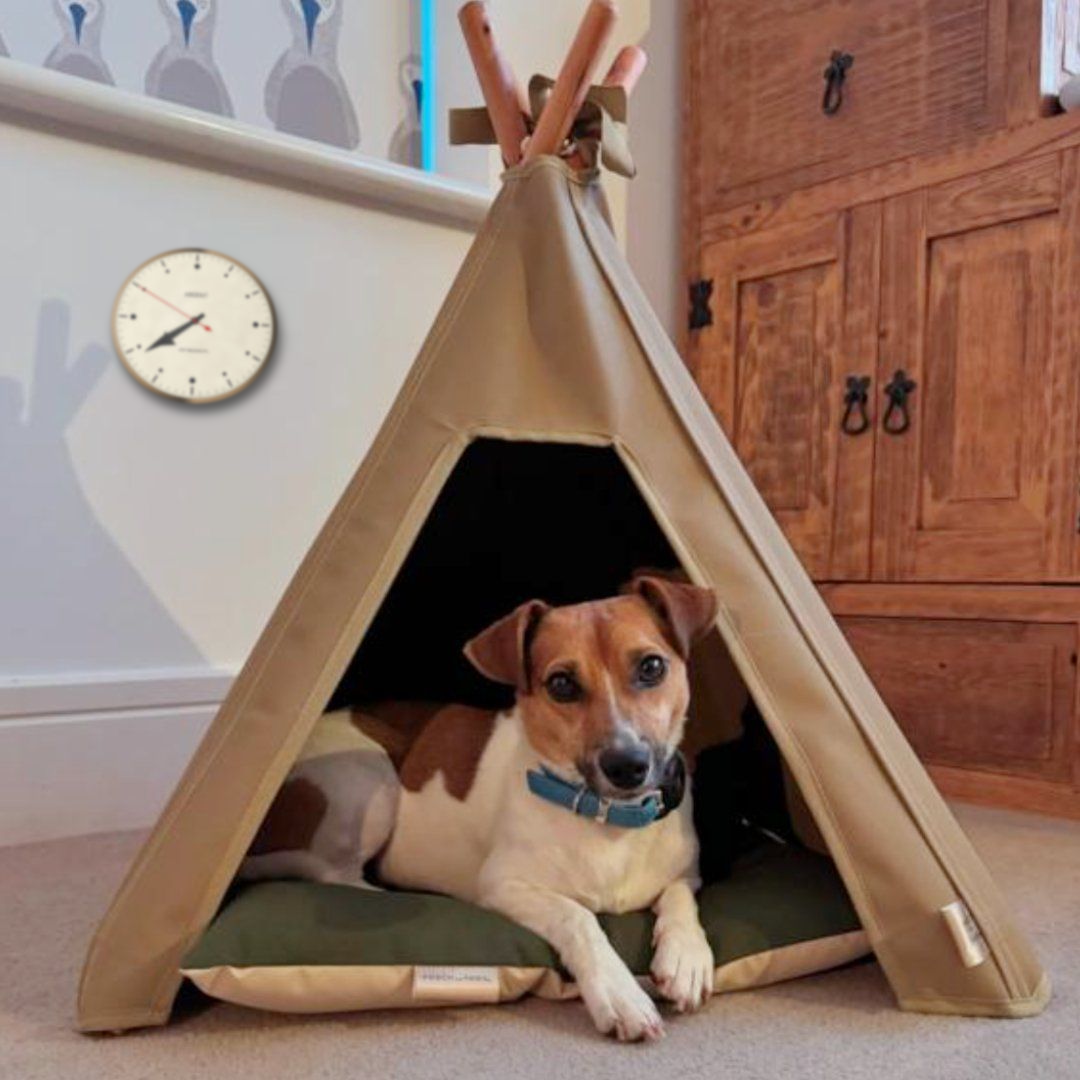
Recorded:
7,38,50
